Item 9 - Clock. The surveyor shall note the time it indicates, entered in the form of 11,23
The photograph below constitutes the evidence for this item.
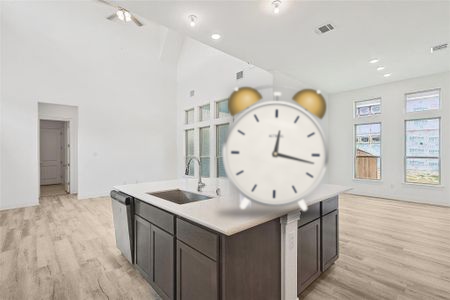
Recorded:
12,17
